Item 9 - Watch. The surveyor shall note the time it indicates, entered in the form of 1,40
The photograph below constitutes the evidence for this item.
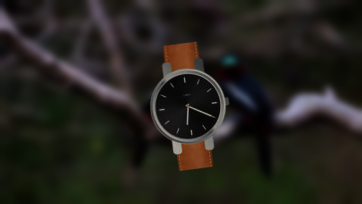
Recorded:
6,20
